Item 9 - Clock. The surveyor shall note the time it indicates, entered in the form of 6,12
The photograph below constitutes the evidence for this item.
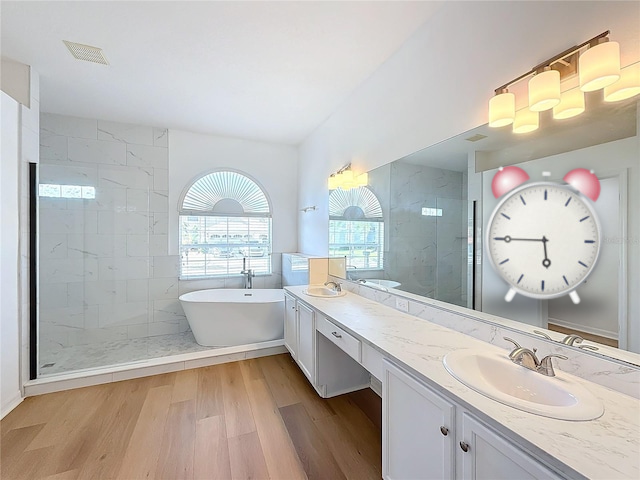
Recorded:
5,45
